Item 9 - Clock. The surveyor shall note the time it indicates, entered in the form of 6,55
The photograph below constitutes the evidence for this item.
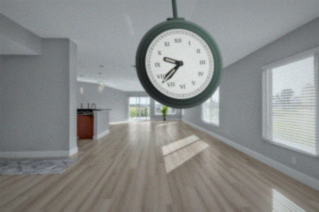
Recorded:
9,38
